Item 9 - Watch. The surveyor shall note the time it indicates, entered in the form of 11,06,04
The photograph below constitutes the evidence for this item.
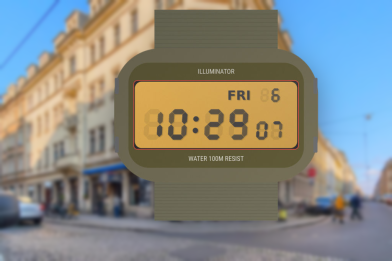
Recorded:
10,29,07
